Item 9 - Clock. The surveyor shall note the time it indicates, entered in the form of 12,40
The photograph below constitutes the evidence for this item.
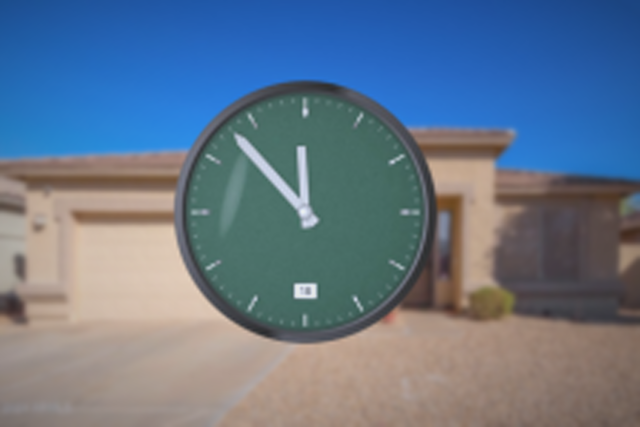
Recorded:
11,53
